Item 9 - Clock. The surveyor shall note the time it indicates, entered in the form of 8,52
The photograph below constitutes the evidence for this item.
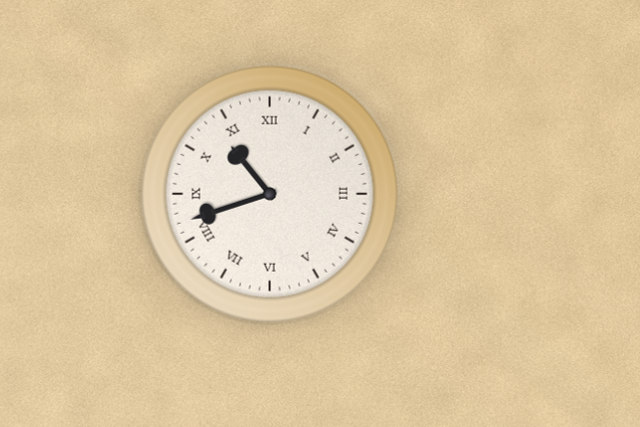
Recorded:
10,42
